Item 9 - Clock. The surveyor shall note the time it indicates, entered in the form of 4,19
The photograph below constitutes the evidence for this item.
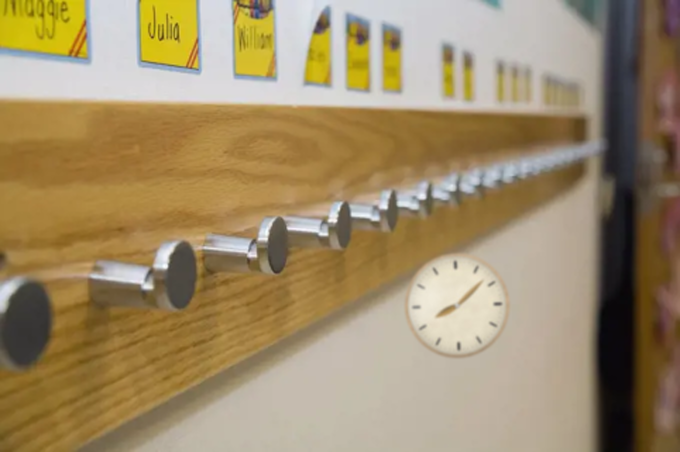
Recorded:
8,08
